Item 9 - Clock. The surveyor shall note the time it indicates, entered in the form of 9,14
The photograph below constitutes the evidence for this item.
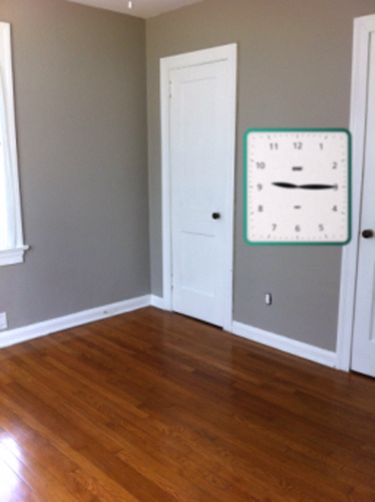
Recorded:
9,15
